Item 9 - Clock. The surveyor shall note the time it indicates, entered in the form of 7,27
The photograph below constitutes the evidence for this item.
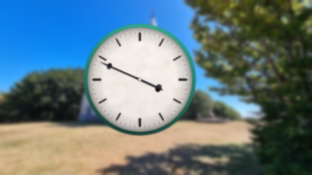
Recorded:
3,49
